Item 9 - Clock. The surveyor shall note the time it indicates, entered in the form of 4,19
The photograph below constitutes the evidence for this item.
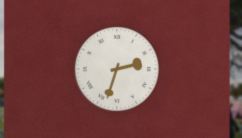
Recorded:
2,33
